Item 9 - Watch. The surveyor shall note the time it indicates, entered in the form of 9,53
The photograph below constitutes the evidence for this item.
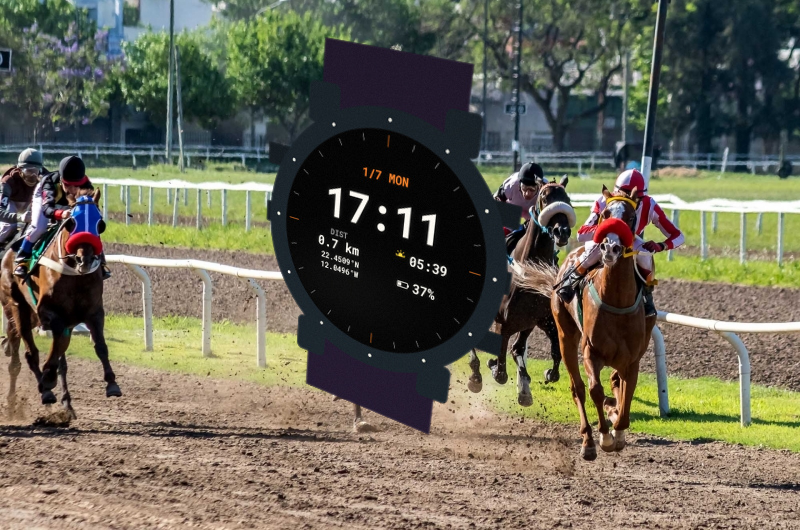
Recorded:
17,11
